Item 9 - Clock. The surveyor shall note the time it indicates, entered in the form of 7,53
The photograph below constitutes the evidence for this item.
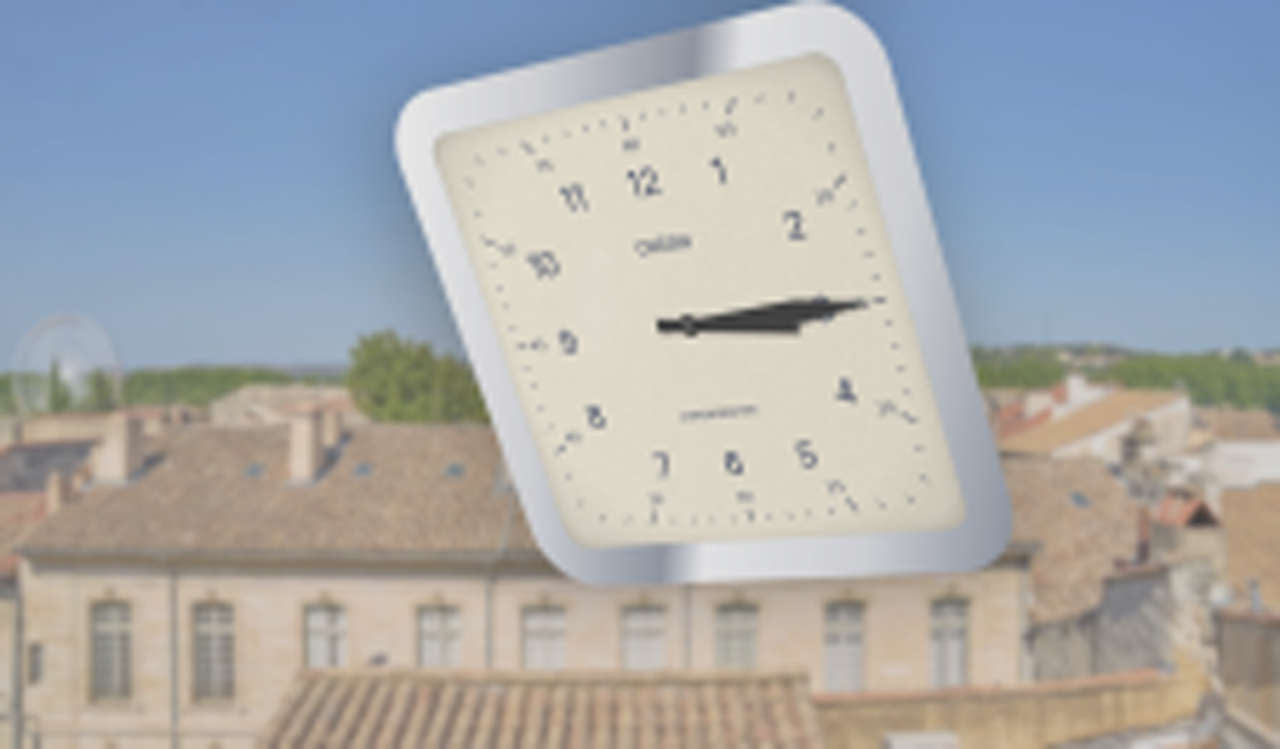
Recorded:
3,15
